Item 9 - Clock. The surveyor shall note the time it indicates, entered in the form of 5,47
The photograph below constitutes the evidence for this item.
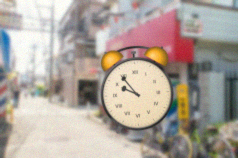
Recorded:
9,54
